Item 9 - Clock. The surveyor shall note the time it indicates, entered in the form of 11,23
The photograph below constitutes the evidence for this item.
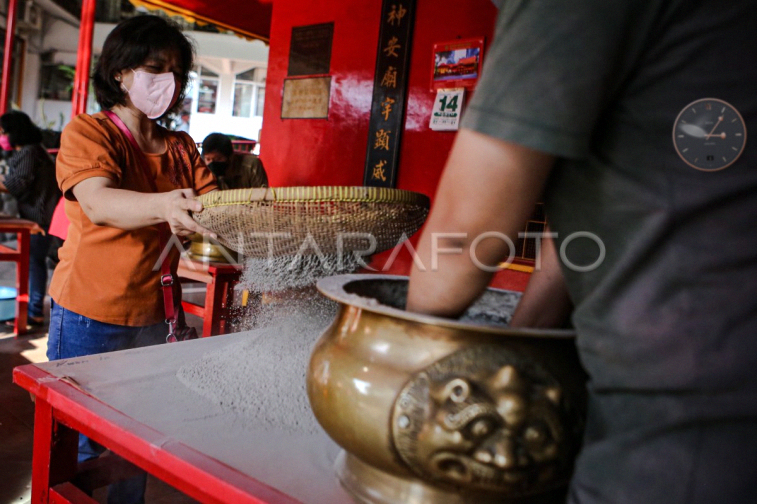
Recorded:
3,06
